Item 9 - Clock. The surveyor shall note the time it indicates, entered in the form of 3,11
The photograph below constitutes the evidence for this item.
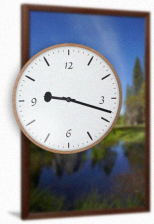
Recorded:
9,18
